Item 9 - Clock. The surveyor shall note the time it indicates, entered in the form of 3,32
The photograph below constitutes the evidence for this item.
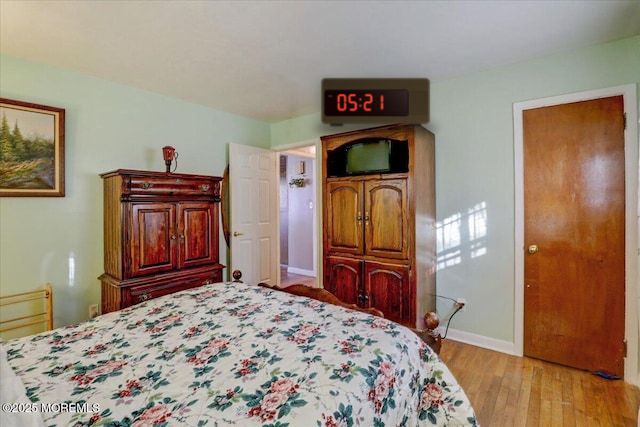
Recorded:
5,21
